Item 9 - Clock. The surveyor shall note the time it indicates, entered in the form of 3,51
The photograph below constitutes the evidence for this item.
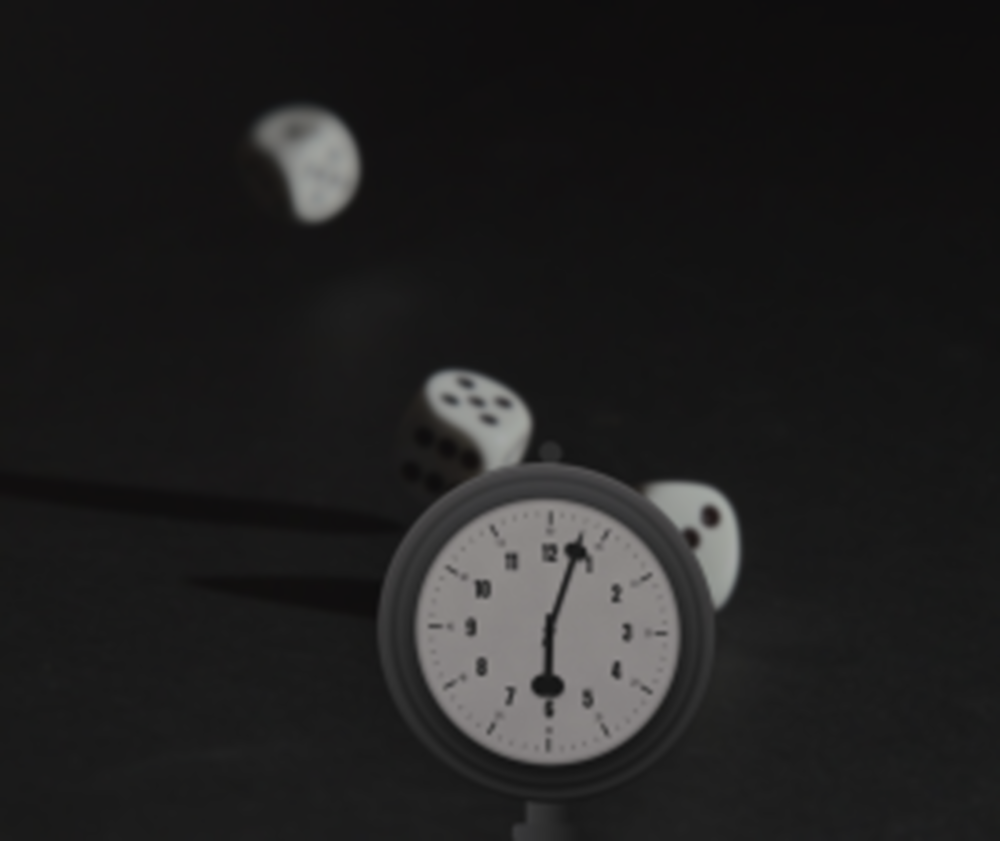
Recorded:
6,03
